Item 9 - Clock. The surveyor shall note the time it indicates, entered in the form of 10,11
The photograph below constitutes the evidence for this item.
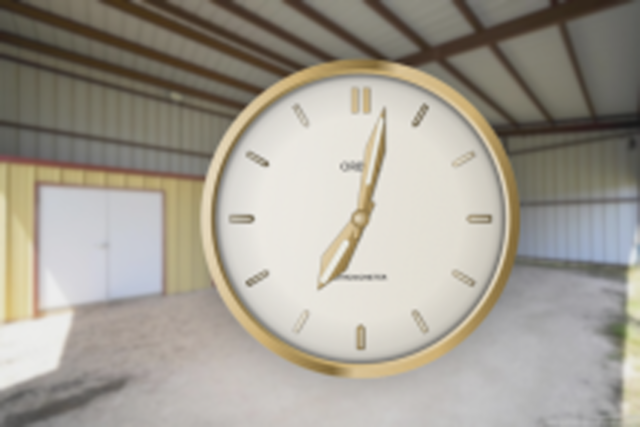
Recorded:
7,02
